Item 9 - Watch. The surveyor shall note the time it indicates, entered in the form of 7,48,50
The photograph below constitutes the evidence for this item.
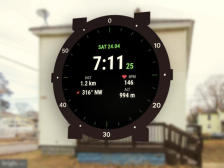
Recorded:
7,11,25
